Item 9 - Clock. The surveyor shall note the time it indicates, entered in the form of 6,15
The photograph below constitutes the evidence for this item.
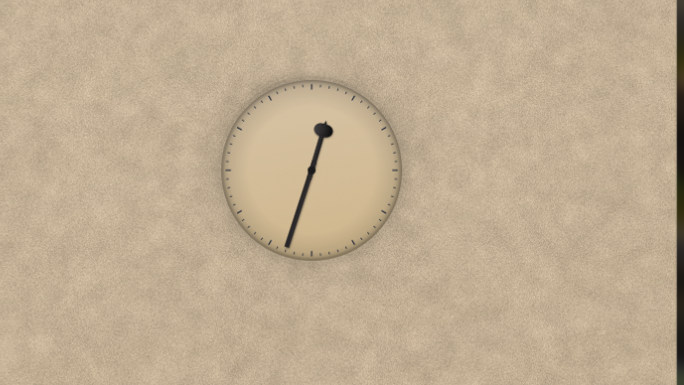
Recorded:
12,33
